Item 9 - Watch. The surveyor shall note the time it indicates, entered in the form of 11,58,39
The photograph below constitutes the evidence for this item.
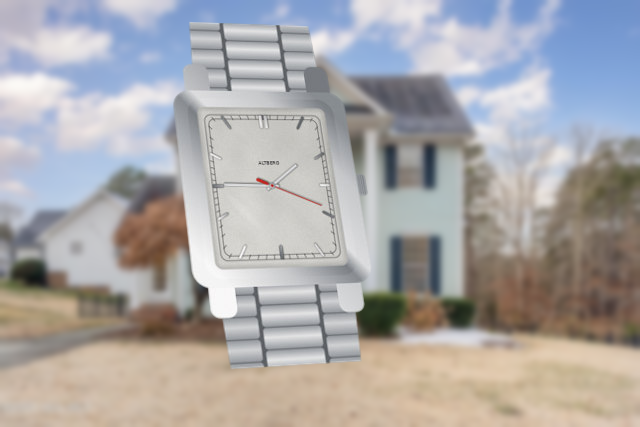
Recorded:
1,45,19
